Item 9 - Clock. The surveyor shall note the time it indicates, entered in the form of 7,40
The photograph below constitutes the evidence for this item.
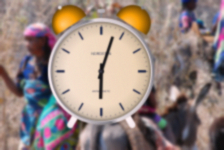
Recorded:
6,03
